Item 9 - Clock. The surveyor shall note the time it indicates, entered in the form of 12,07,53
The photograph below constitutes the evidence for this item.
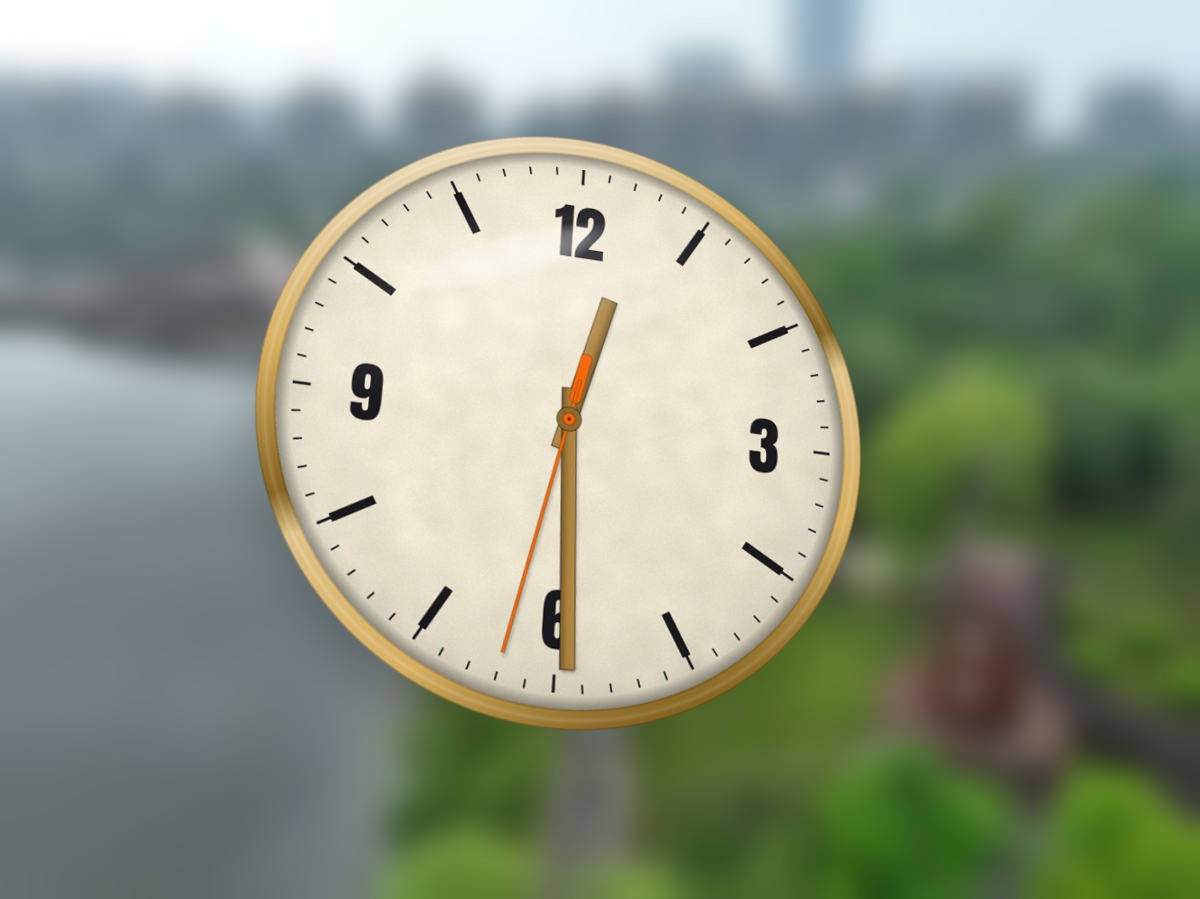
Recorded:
12,29,32
